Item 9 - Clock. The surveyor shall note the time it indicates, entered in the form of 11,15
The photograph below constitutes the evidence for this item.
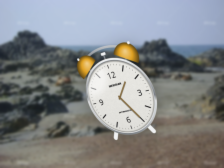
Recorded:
1,25
